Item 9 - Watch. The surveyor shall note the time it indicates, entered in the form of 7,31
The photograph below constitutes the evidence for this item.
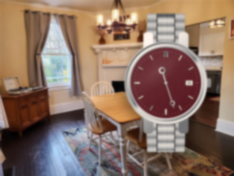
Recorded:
11,27
